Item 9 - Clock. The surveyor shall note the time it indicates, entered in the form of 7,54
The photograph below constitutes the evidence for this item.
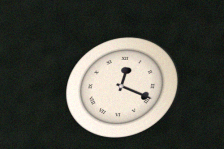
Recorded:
12,19
